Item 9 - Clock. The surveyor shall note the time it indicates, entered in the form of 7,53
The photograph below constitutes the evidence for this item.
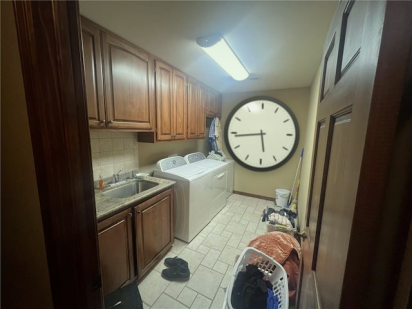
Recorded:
5,44
